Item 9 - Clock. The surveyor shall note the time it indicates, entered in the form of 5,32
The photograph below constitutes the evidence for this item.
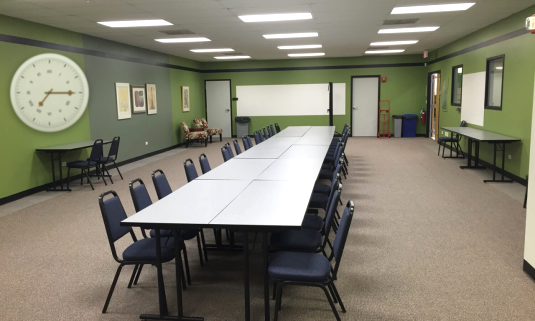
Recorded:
7,15
